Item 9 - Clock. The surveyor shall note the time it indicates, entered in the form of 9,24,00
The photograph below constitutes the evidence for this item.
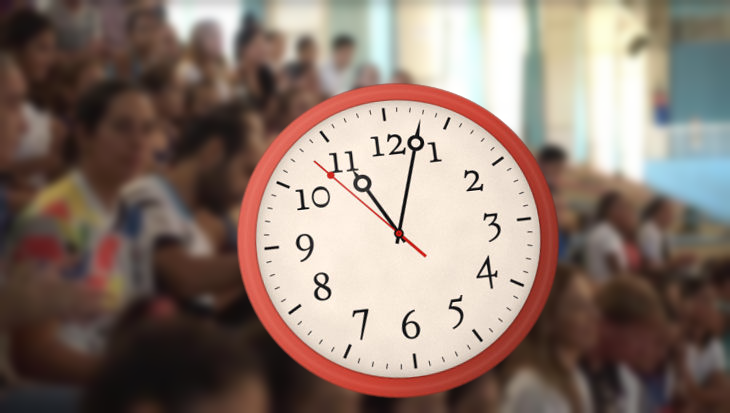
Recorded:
11,02,53
